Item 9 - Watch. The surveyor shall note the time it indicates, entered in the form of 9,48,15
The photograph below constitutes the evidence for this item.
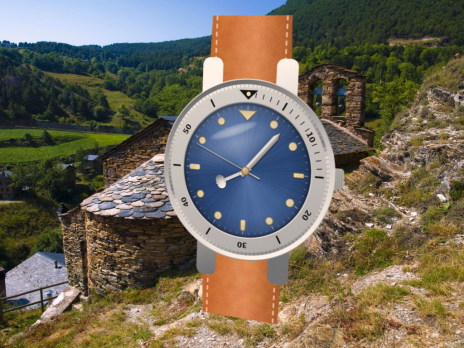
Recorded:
8,06,49
